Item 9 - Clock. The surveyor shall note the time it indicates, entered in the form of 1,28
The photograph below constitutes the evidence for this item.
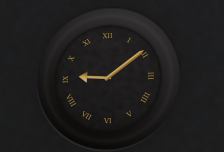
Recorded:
9,09
